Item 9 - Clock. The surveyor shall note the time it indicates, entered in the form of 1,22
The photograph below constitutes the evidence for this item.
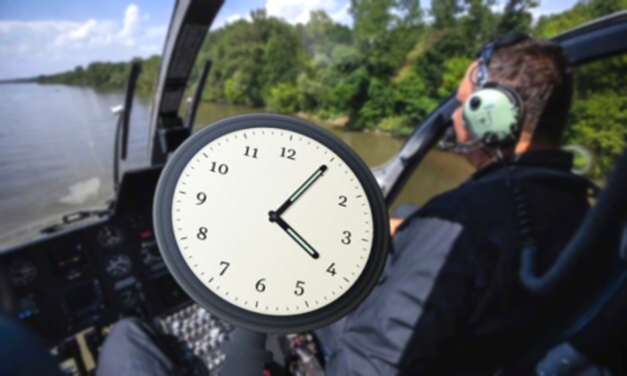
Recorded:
4,05
